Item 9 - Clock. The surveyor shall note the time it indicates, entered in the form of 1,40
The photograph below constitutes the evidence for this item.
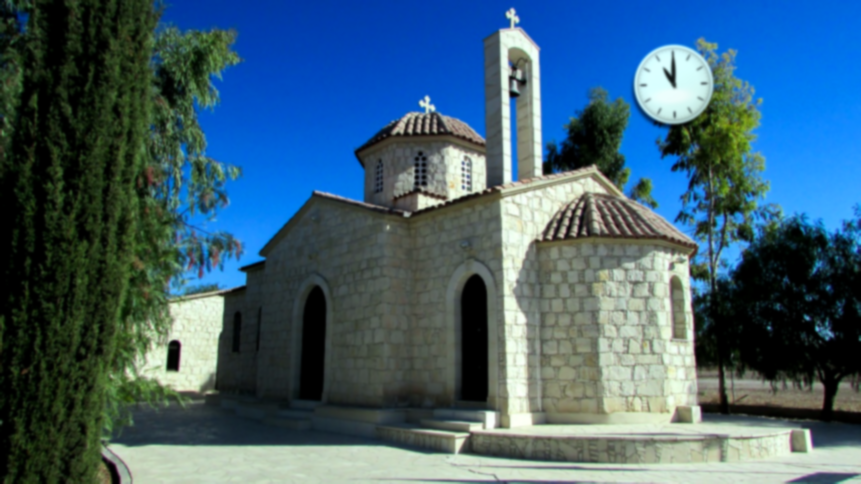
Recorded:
11,00
